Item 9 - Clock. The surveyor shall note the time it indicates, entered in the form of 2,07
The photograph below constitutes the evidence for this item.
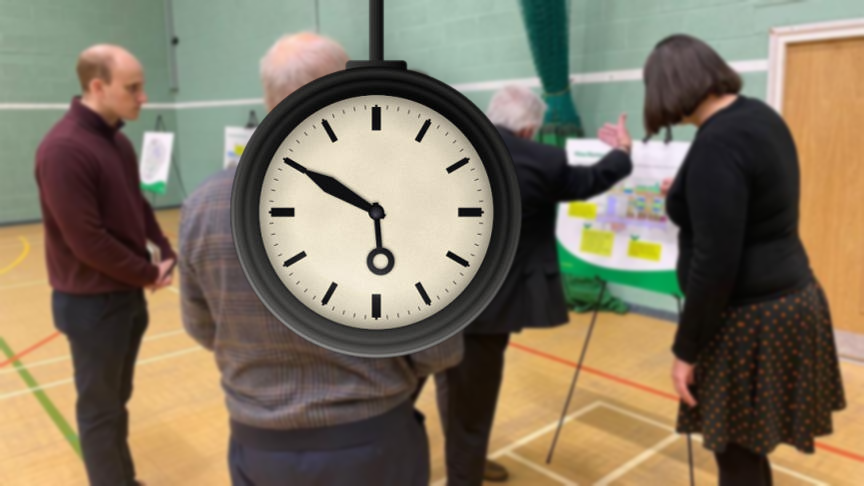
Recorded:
5,50
